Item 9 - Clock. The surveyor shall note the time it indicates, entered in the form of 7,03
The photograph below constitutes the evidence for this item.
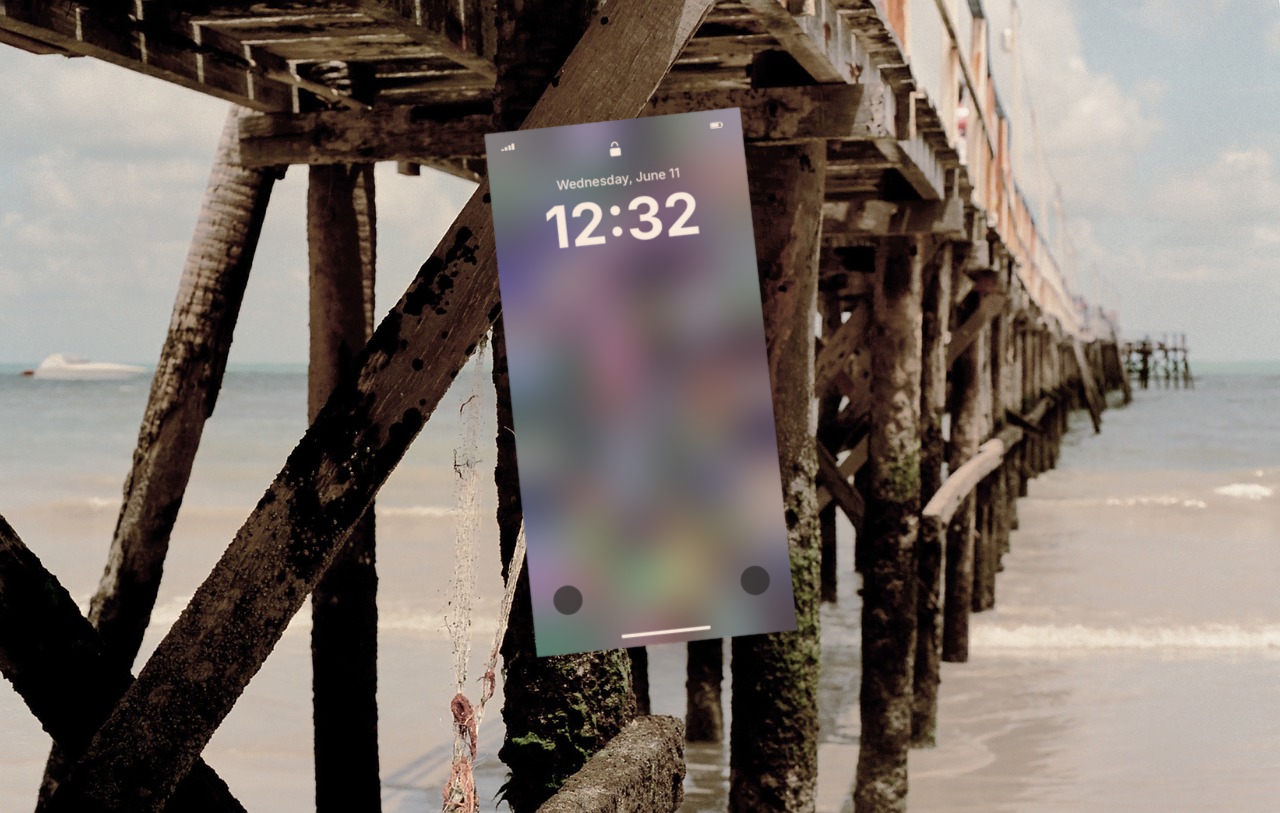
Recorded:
12,32
